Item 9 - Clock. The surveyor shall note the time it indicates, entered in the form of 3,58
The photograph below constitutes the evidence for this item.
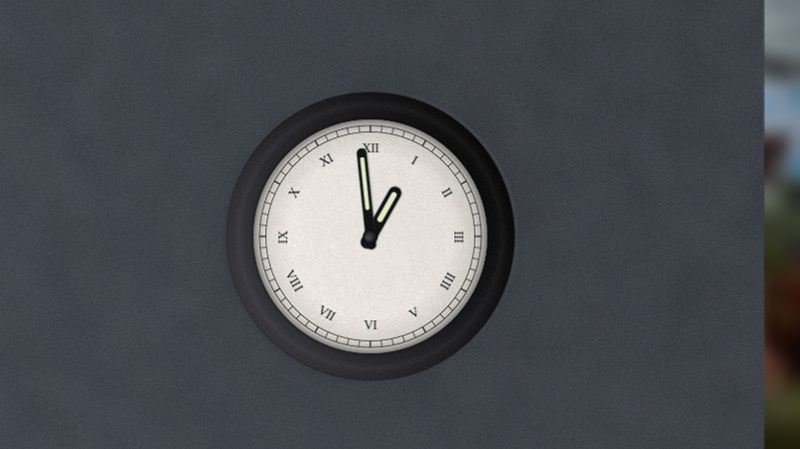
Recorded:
12,59
